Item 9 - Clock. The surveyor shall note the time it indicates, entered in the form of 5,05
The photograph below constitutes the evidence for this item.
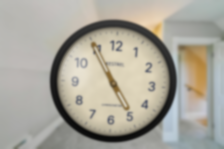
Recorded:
4,55
